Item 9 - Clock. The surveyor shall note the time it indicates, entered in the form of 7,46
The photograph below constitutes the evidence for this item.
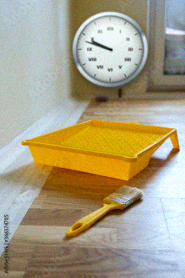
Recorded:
9,48
